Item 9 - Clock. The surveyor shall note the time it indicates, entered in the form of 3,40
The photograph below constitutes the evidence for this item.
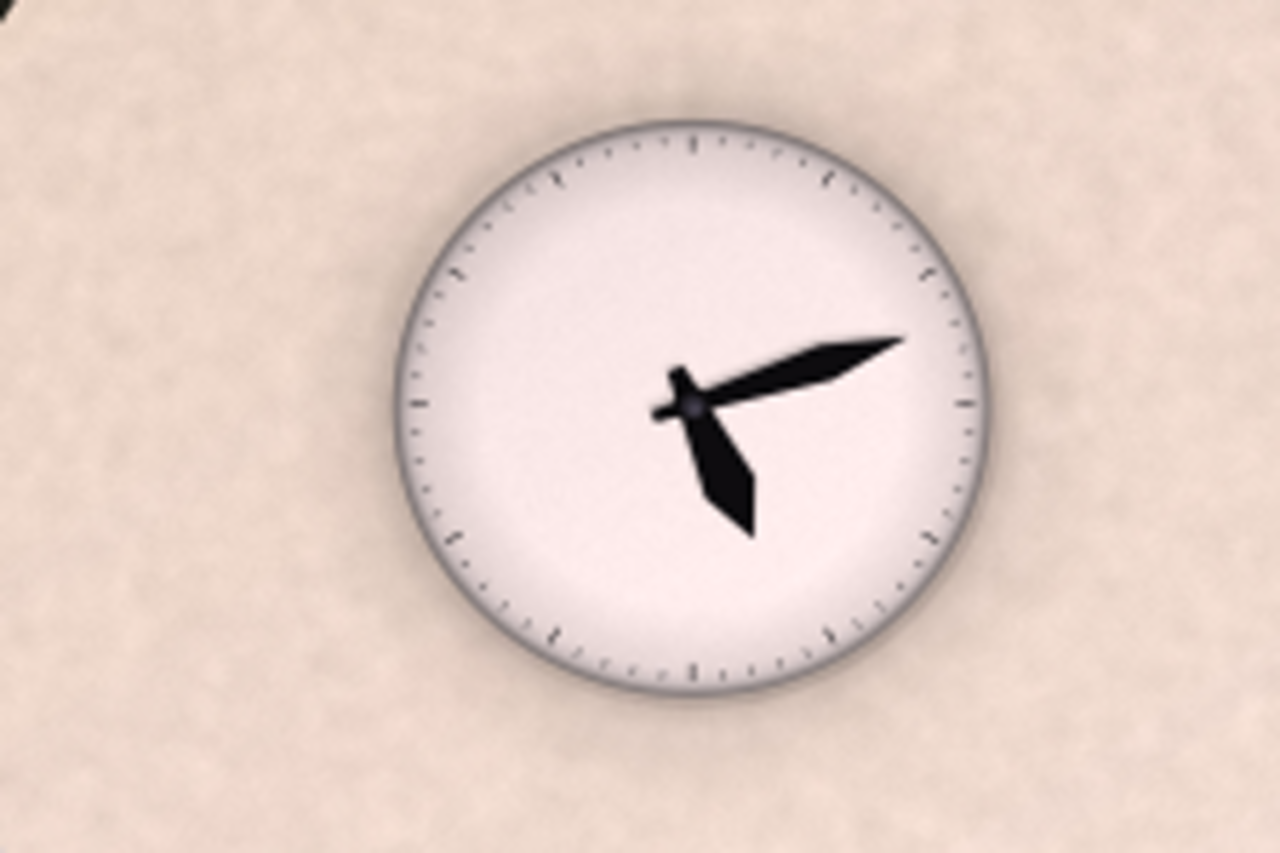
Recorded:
5,12
